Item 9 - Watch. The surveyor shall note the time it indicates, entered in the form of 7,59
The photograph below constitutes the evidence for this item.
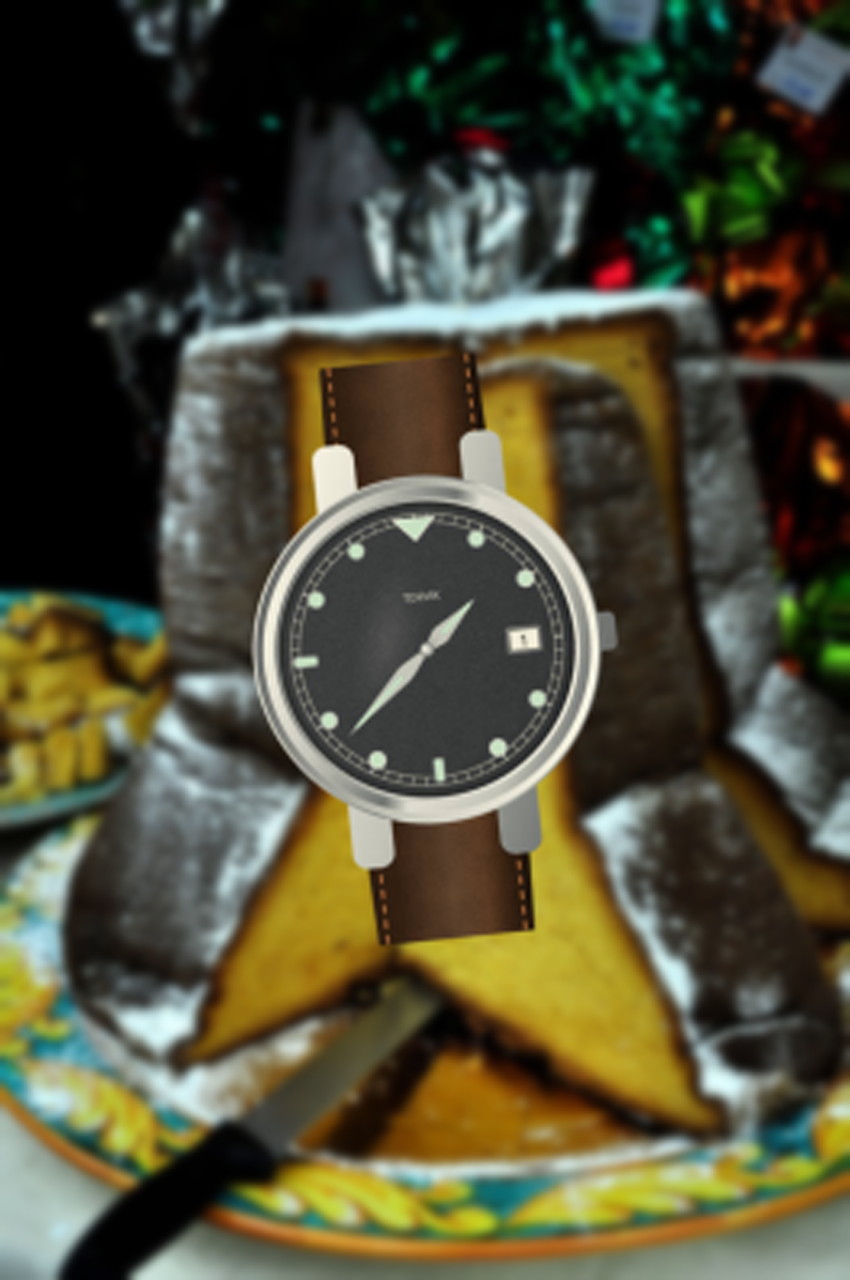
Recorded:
1,38
